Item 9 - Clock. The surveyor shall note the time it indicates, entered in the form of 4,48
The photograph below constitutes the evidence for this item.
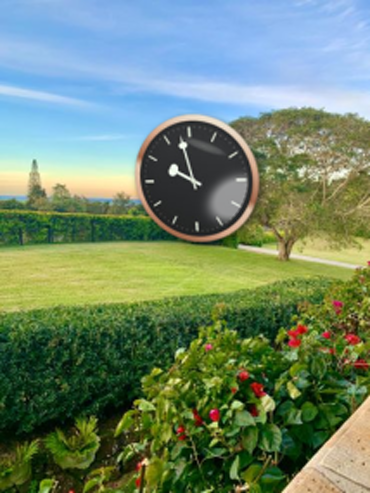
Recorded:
9,58
